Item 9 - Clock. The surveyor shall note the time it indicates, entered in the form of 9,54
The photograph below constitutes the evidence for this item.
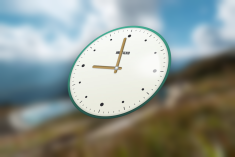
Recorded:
8,59
